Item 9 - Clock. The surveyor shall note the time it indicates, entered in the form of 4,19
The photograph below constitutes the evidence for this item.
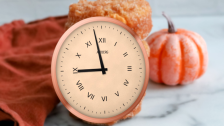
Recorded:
8,58
